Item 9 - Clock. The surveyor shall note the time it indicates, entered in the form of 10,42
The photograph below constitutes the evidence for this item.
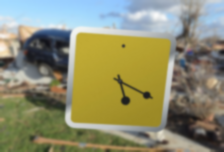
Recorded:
5,19
